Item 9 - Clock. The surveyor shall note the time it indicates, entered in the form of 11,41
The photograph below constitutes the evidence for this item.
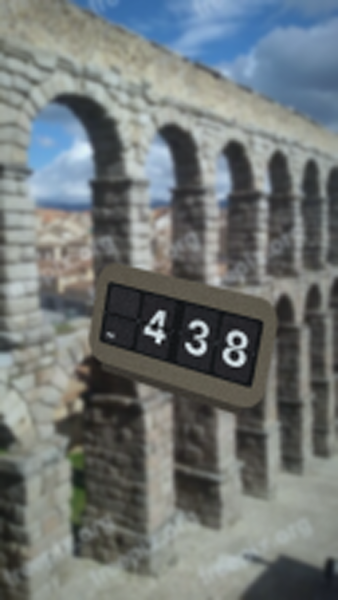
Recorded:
4,38
